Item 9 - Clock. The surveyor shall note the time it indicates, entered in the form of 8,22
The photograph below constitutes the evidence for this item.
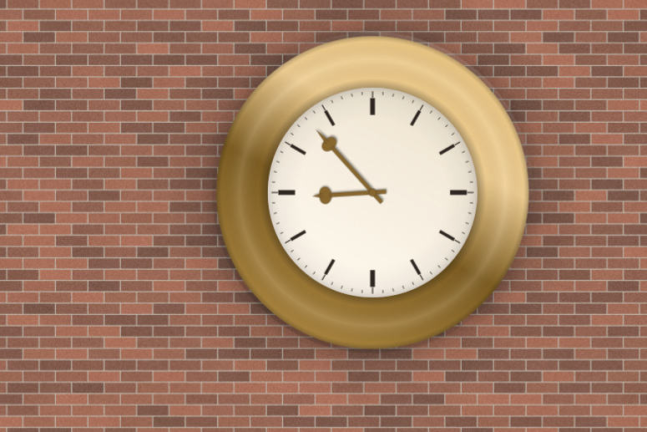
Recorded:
8,53
